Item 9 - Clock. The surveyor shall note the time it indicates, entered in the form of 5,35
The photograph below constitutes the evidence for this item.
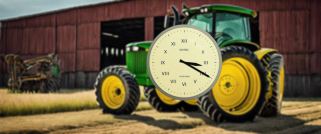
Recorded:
3,20
